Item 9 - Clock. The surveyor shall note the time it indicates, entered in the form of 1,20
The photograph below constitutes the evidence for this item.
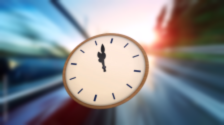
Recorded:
10,57
